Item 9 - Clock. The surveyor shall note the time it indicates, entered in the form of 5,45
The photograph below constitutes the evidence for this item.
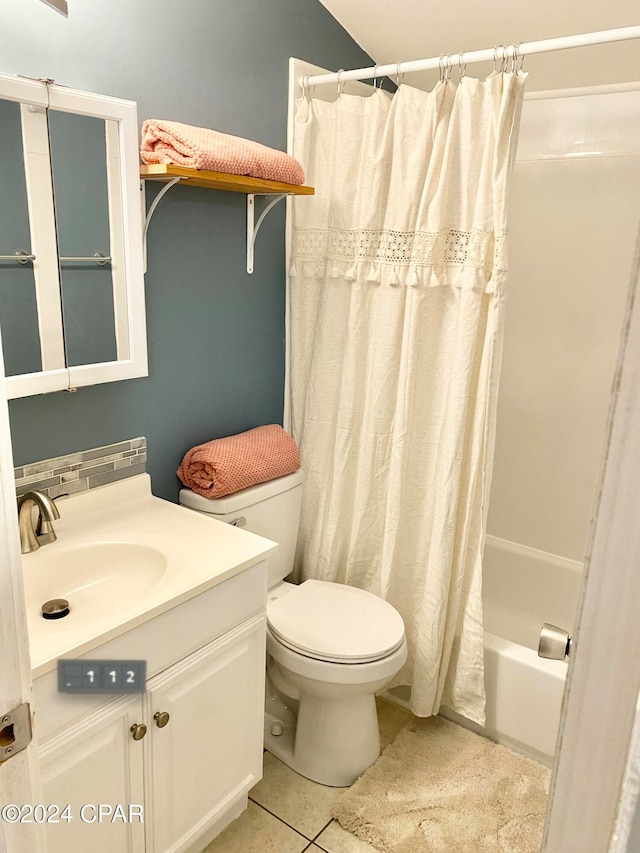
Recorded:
1,12
